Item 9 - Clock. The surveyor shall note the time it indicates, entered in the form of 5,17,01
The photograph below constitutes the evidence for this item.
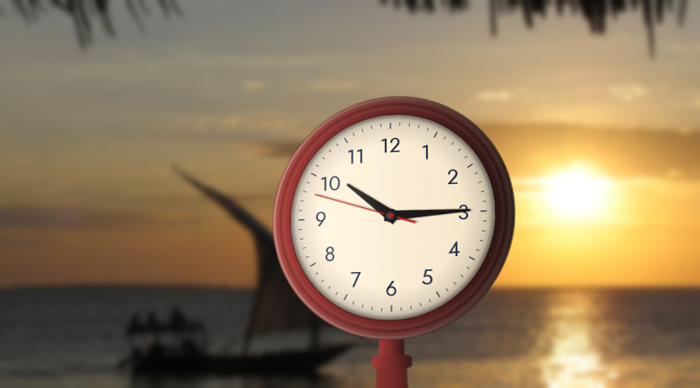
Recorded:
10,14,48
